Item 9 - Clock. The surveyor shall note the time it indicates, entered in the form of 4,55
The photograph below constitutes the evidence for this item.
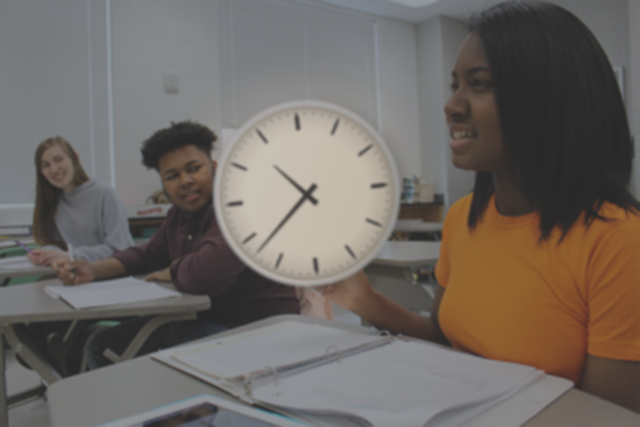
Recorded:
10,38
